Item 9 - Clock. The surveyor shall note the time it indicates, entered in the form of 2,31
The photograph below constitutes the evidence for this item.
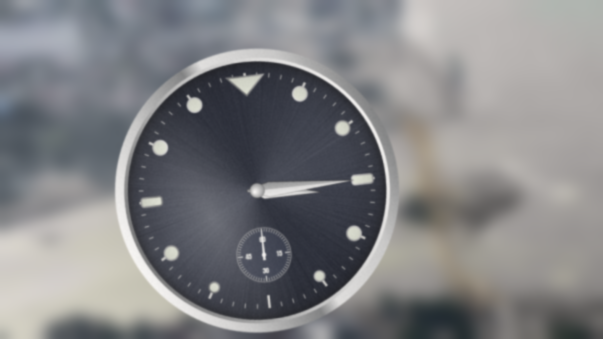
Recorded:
3,15
